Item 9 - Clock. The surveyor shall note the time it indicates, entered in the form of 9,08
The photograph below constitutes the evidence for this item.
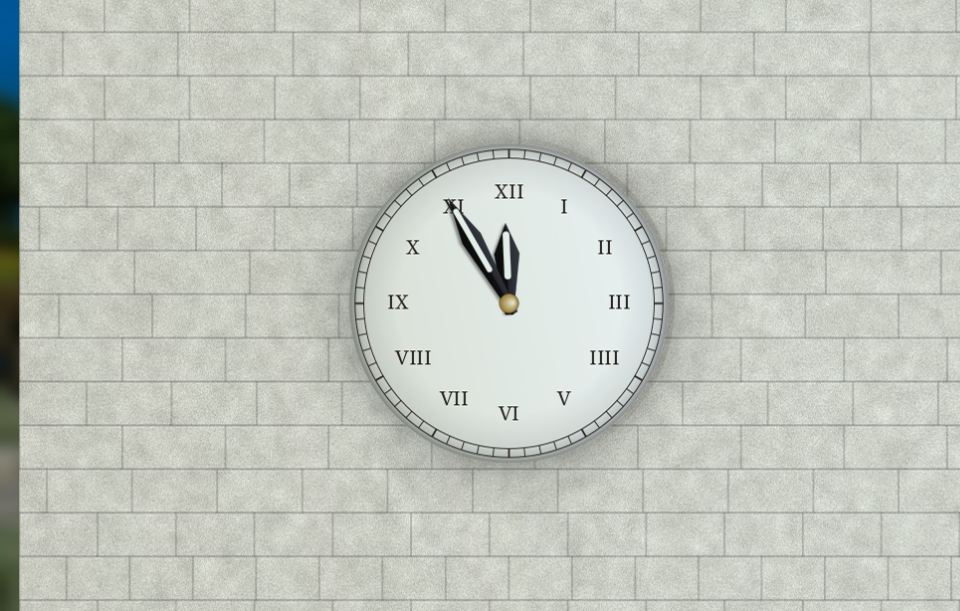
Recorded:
11,55
